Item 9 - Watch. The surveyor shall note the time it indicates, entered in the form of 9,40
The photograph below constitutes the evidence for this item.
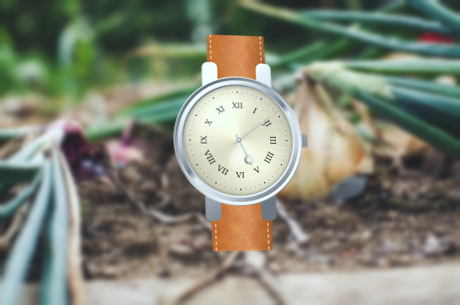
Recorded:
5,09
